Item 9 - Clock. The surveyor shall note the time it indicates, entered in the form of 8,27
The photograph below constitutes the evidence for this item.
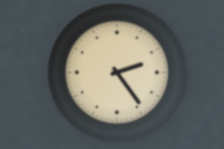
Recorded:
2,24
